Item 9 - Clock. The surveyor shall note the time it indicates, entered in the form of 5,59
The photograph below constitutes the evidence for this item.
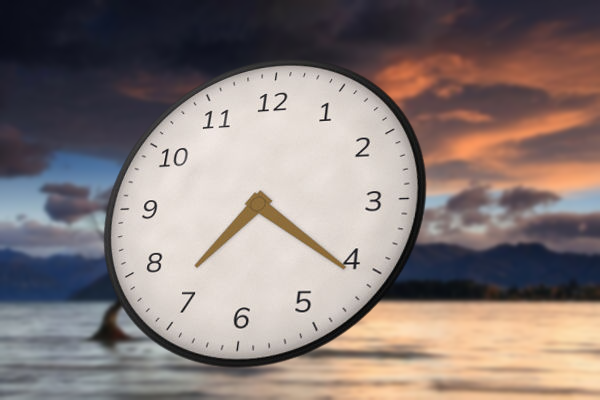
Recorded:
7,21
